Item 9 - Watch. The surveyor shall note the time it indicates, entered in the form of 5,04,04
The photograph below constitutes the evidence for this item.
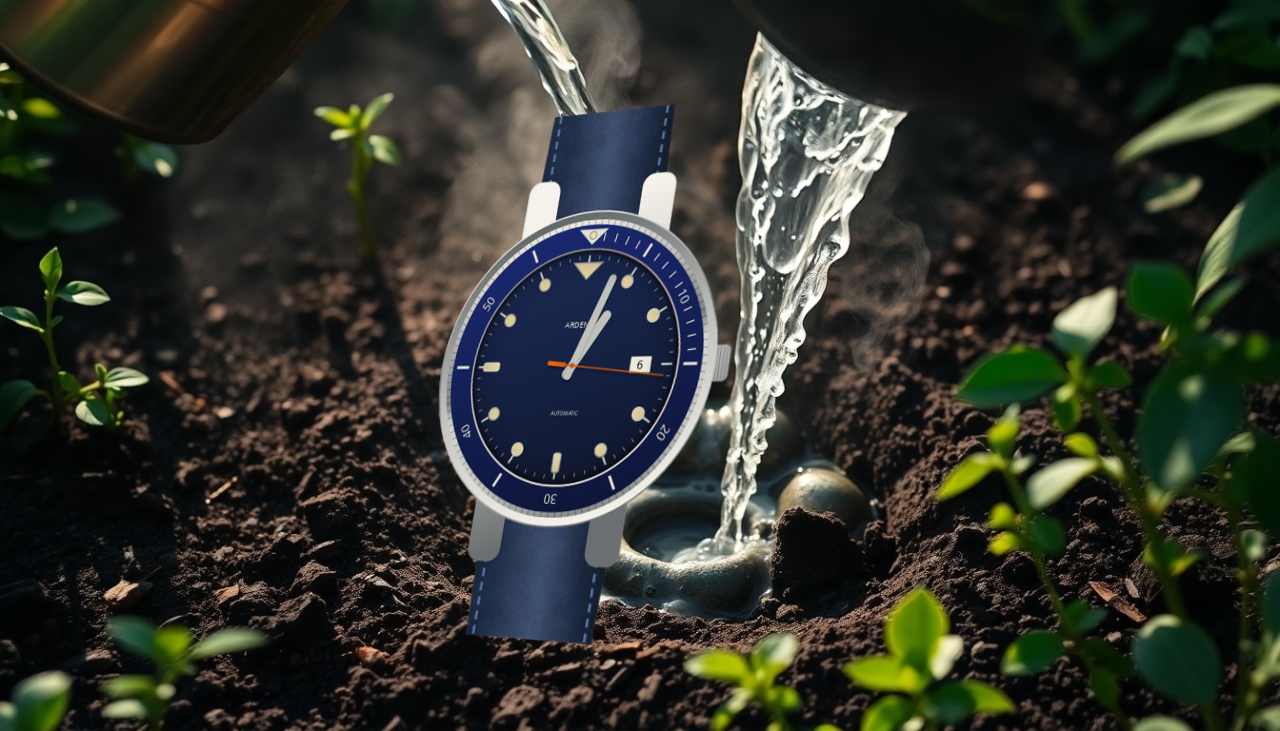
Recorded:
1,03,16
